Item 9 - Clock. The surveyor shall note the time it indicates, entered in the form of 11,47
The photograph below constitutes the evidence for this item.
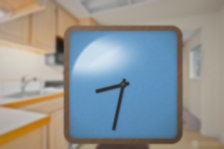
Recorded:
8,32
